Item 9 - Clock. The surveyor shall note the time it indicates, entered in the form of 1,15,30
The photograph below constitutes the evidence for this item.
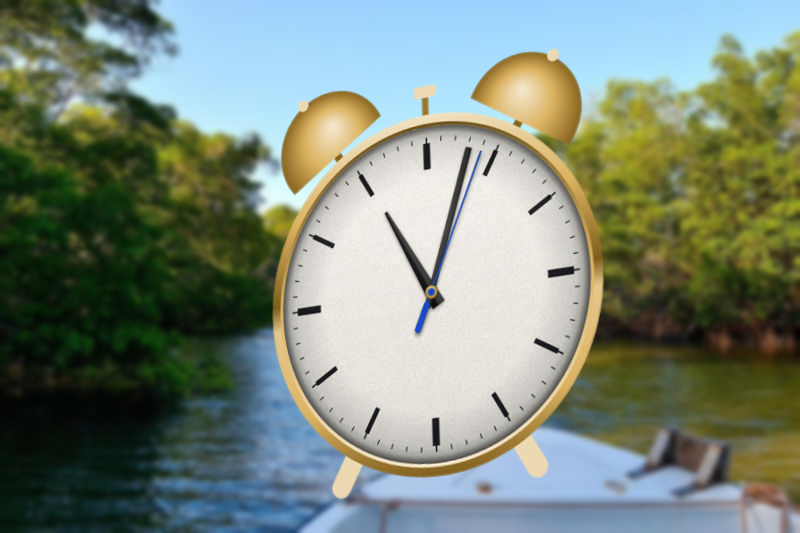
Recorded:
11,03,04
